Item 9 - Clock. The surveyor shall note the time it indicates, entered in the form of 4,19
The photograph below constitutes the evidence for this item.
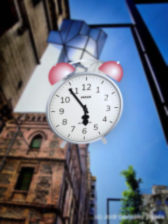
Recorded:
5,54
